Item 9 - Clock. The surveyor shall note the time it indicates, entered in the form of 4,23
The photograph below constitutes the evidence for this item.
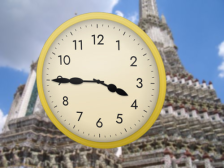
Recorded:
3,45
